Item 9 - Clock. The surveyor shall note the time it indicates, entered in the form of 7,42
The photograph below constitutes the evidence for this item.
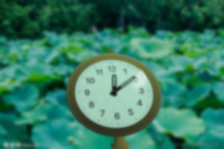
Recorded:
12,09
